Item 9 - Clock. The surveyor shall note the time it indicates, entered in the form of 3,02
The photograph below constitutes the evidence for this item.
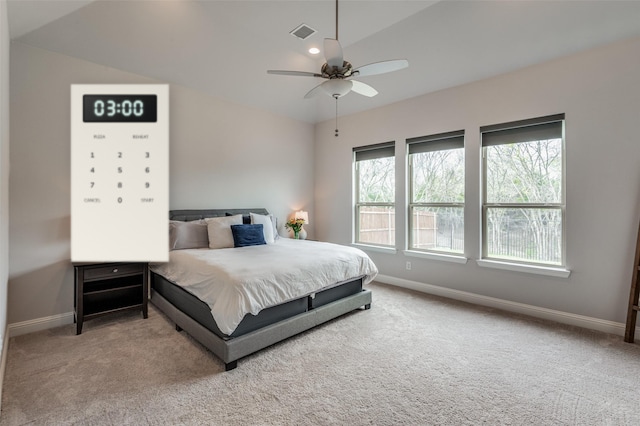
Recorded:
3,00
